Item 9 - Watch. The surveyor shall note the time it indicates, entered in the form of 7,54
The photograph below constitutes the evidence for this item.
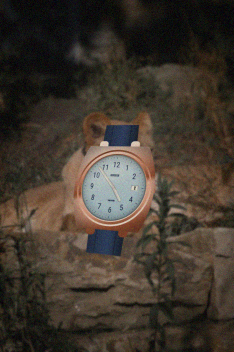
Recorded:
4,53
